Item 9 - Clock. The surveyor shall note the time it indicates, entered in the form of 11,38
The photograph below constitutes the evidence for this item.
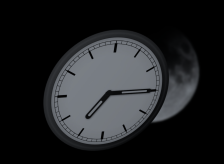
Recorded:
7,15
